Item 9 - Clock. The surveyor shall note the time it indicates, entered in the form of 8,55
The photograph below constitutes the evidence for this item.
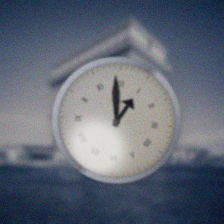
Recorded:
12,59
